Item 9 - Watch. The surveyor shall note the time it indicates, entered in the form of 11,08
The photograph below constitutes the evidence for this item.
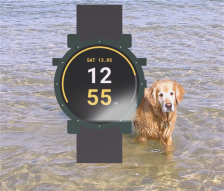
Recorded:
12,55
